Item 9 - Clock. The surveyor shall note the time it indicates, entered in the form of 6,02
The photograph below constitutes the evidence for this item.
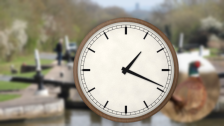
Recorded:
1,19
